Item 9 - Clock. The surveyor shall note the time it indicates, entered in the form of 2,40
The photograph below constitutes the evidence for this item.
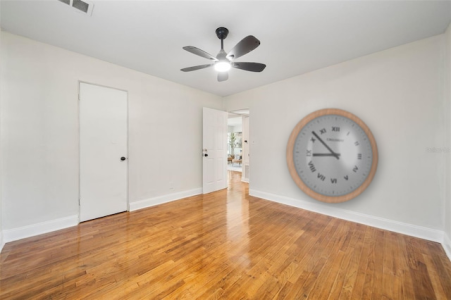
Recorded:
8,52
